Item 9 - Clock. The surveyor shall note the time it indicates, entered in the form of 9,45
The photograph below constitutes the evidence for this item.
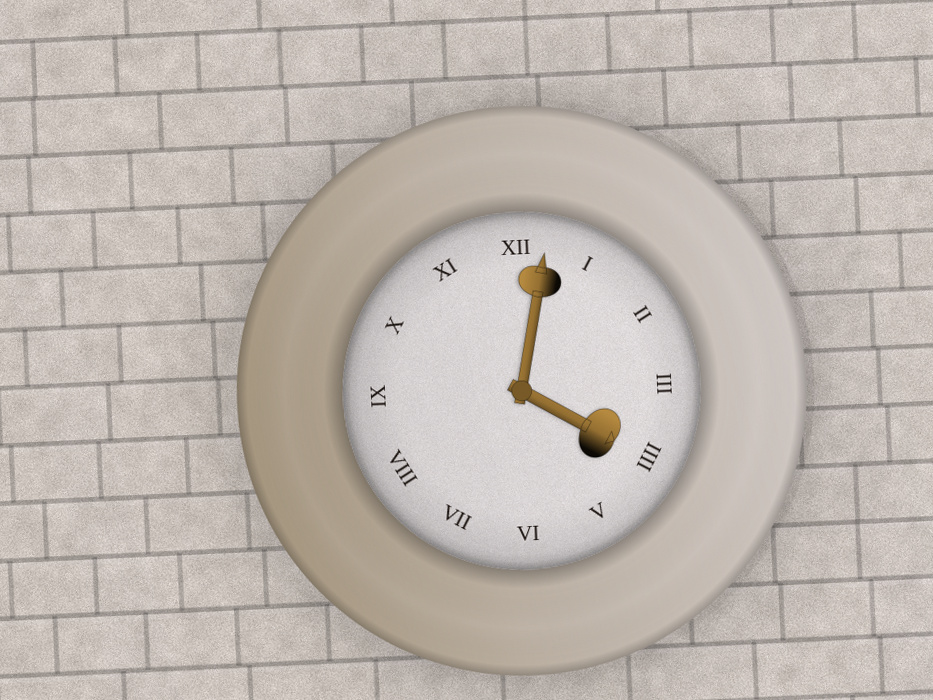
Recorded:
4,02
